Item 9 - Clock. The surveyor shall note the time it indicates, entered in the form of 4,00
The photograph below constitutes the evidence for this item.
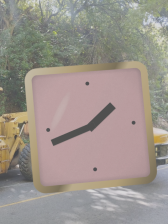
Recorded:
1,42
